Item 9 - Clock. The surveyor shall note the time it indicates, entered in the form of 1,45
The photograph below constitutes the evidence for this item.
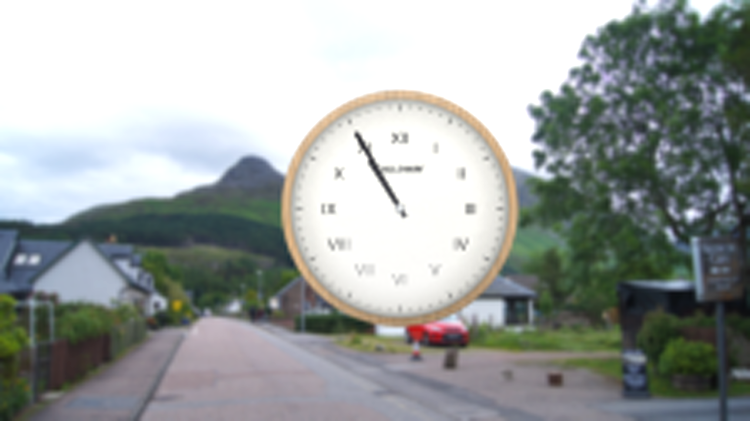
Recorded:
10,55
